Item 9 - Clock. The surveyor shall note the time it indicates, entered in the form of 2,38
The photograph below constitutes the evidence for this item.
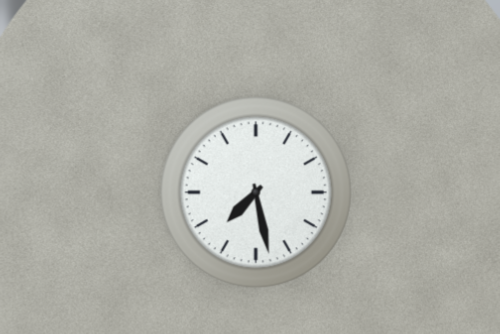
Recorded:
7,28
